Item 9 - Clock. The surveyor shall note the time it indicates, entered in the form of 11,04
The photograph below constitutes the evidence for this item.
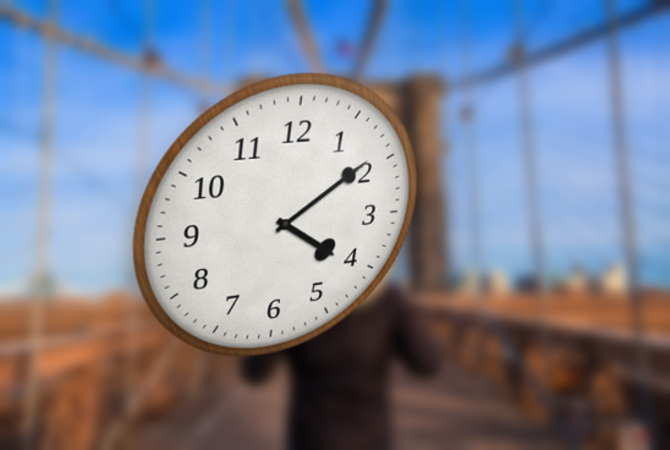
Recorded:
4,09
